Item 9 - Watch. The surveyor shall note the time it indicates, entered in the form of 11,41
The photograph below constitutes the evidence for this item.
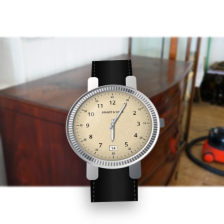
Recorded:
6,05
